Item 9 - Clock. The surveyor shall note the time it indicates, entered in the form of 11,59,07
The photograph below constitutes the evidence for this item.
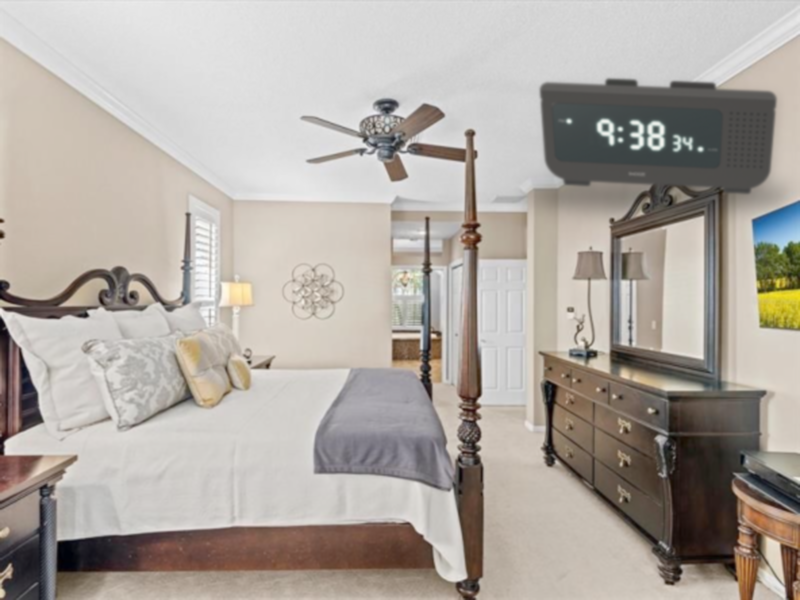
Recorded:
9,38,34
